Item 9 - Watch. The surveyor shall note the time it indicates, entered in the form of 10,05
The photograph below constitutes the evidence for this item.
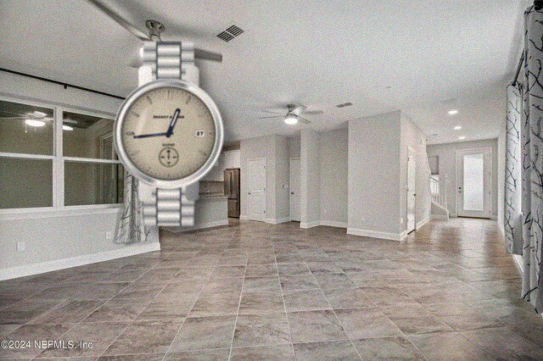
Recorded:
12,44
